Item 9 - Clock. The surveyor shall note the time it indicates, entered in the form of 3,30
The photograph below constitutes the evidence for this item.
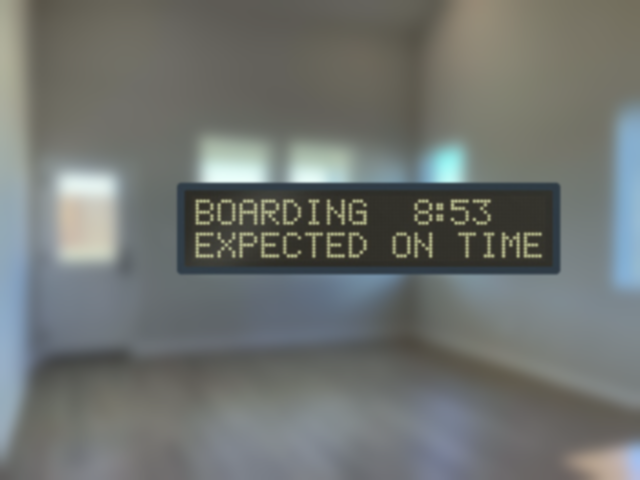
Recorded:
8,53
